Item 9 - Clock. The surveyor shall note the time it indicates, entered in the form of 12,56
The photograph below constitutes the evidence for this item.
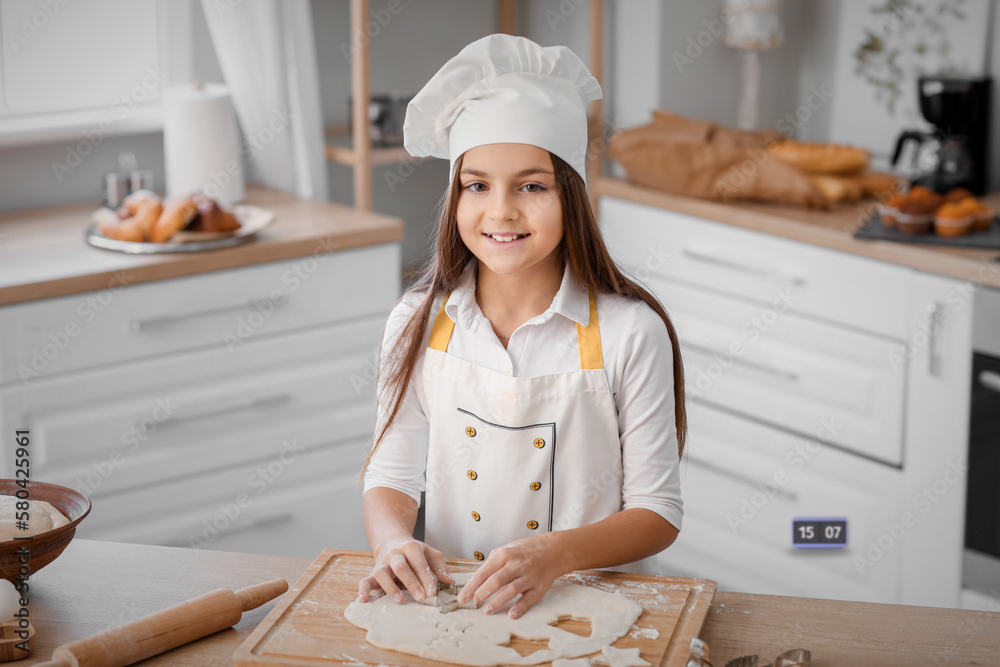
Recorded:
15,07
